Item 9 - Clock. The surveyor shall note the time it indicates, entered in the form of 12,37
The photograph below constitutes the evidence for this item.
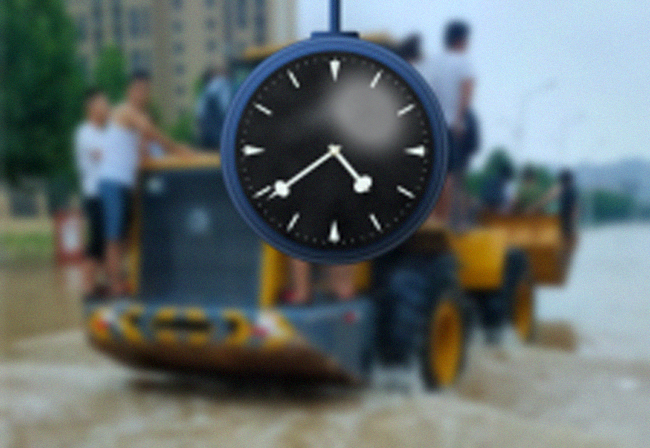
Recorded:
4,39
